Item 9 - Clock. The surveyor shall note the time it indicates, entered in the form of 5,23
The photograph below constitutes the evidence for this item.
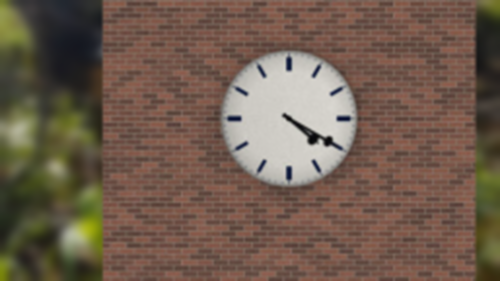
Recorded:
4,20
